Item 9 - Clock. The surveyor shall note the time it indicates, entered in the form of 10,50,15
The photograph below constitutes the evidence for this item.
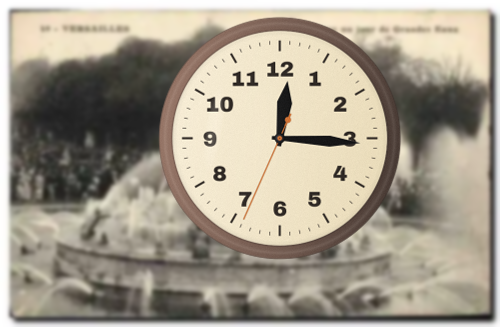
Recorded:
12,15,34
